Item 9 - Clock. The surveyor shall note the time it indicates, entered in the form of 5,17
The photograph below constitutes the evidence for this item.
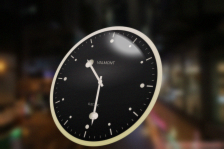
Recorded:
10,29
